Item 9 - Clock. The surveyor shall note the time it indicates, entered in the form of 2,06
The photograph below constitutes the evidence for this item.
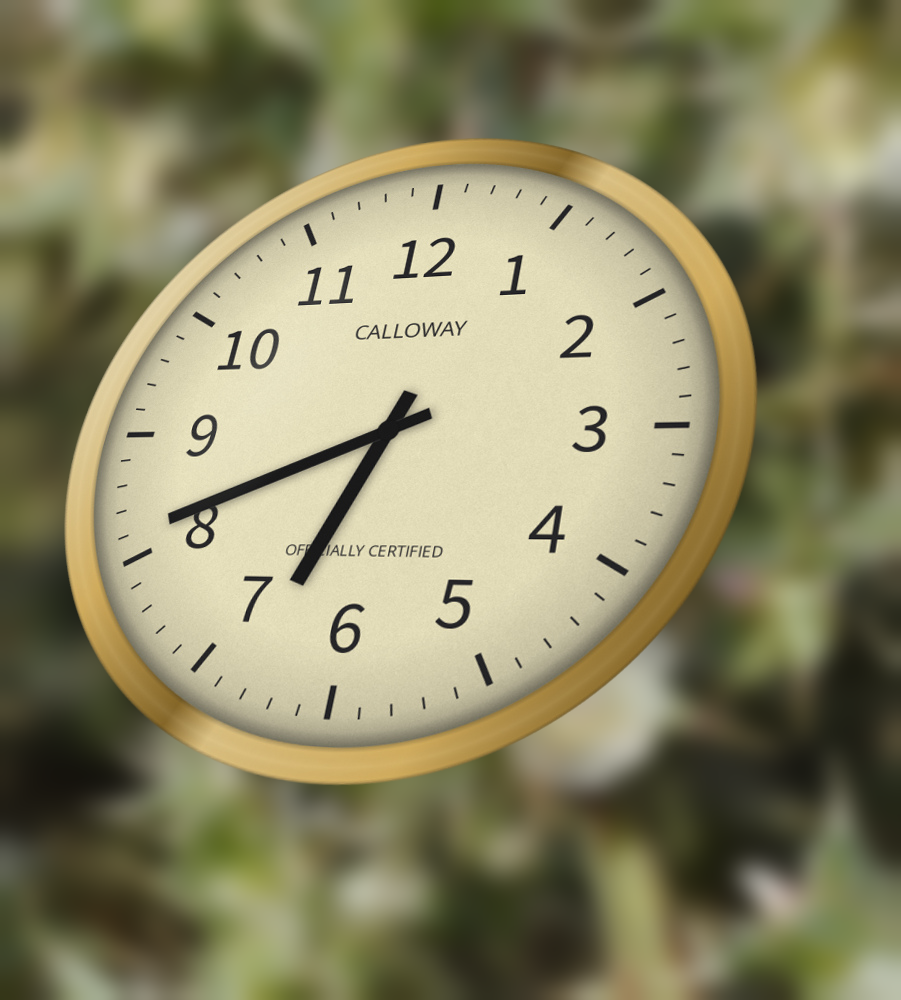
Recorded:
6,41
